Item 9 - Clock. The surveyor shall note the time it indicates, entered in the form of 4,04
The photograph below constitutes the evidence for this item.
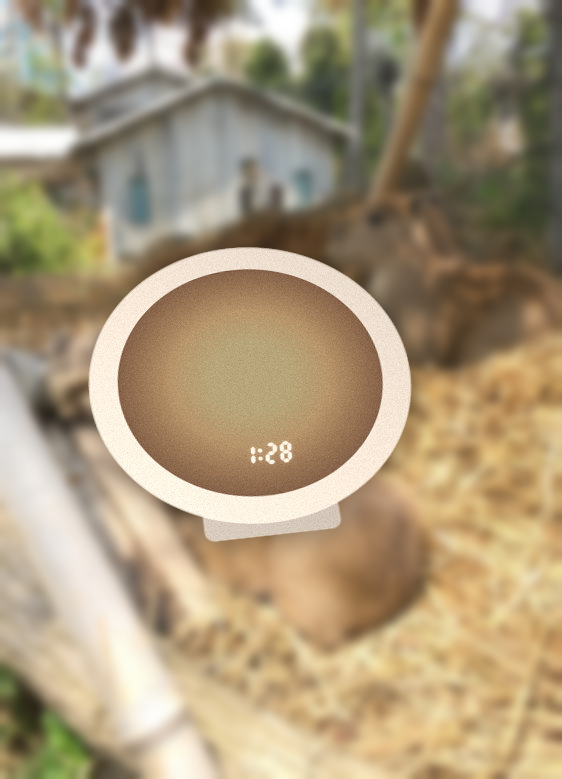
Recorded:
1,28
